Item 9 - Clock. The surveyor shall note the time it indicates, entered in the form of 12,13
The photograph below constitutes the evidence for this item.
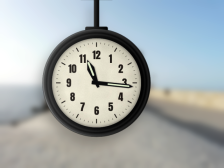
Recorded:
11,16
